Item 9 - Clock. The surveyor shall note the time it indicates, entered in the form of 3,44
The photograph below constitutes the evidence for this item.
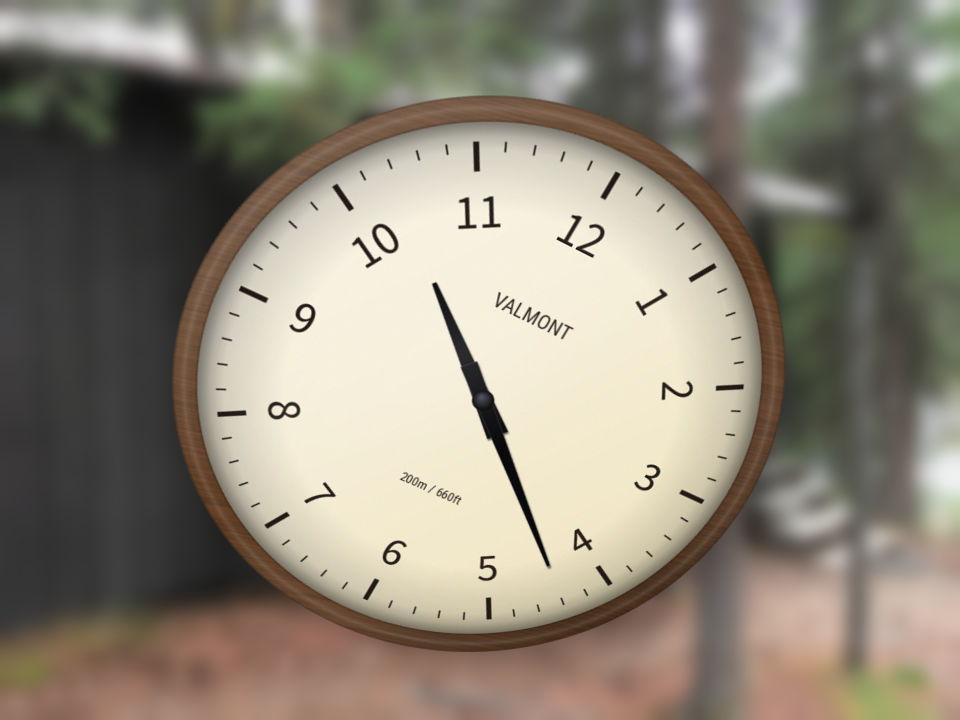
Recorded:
10,22
